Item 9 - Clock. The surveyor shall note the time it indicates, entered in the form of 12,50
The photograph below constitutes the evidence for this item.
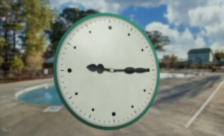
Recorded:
9,15
